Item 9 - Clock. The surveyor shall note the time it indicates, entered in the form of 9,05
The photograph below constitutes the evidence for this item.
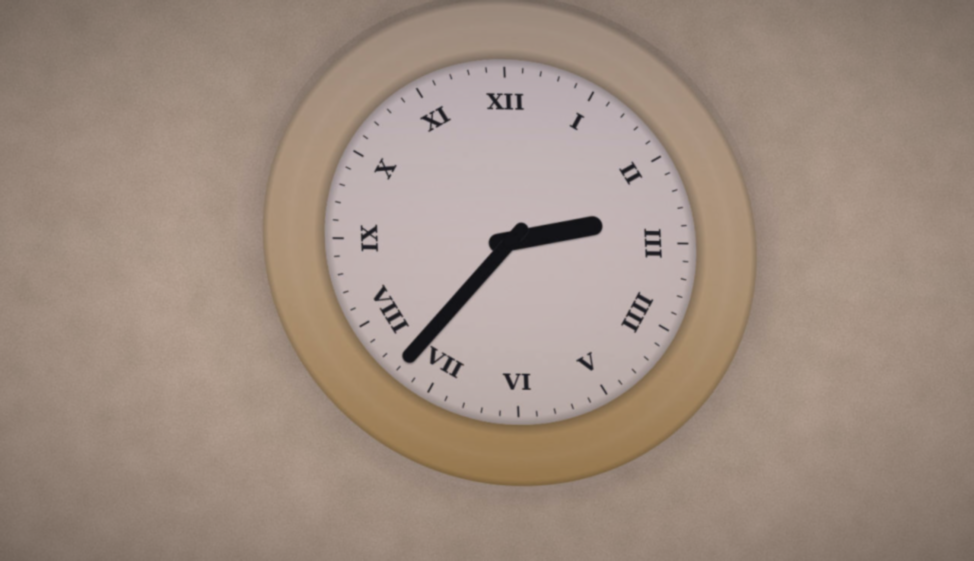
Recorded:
2,37
